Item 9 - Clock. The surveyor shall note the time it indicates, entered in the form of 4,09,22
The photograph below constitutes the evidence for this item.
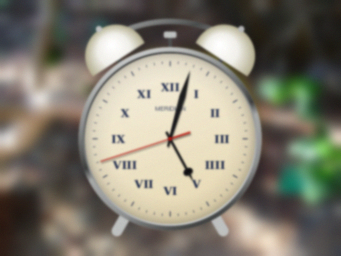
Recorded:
5,02,42
